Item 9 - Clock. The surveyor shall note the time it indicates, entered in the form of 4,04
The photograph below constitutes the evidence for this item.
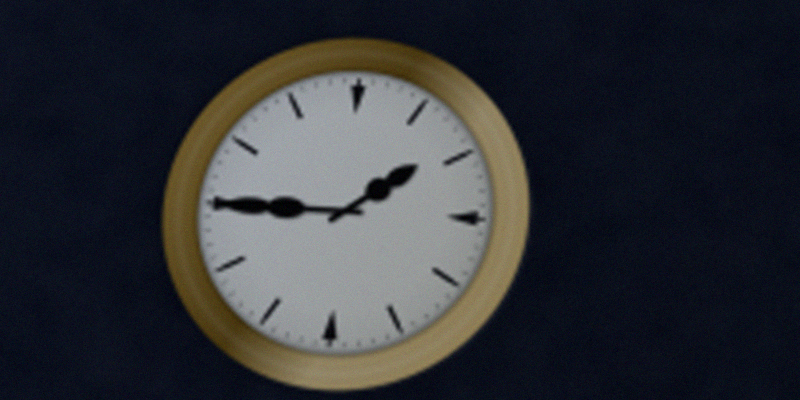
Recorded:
1,45
